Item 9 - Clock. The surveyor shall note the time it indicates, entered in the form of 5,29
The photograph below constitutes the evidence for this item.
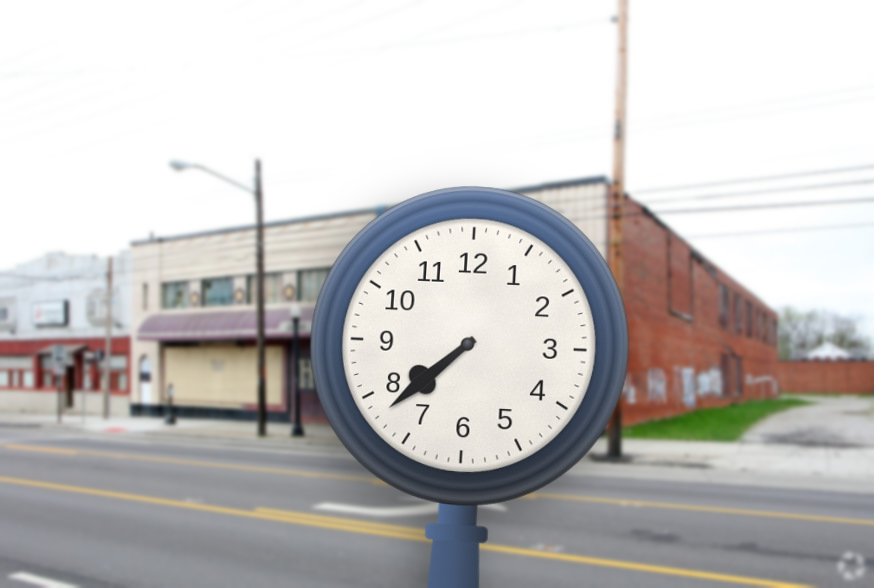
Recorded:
7,38
